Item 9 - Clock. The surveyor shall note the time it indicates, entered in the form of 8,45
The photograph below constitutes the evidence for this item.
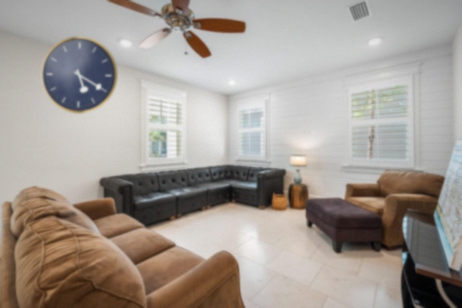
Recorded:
5,20
